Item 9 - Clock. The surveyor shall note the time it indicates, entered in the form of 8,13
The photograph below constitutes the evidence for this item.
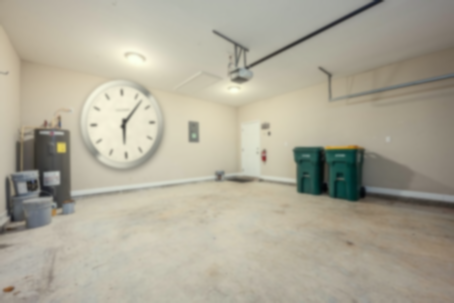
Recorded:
6,07
